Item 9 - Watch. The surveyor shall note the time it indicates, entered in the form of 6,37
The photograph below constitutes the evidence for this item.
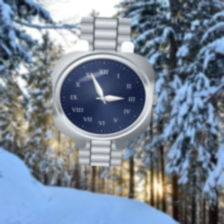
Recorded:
2,56
